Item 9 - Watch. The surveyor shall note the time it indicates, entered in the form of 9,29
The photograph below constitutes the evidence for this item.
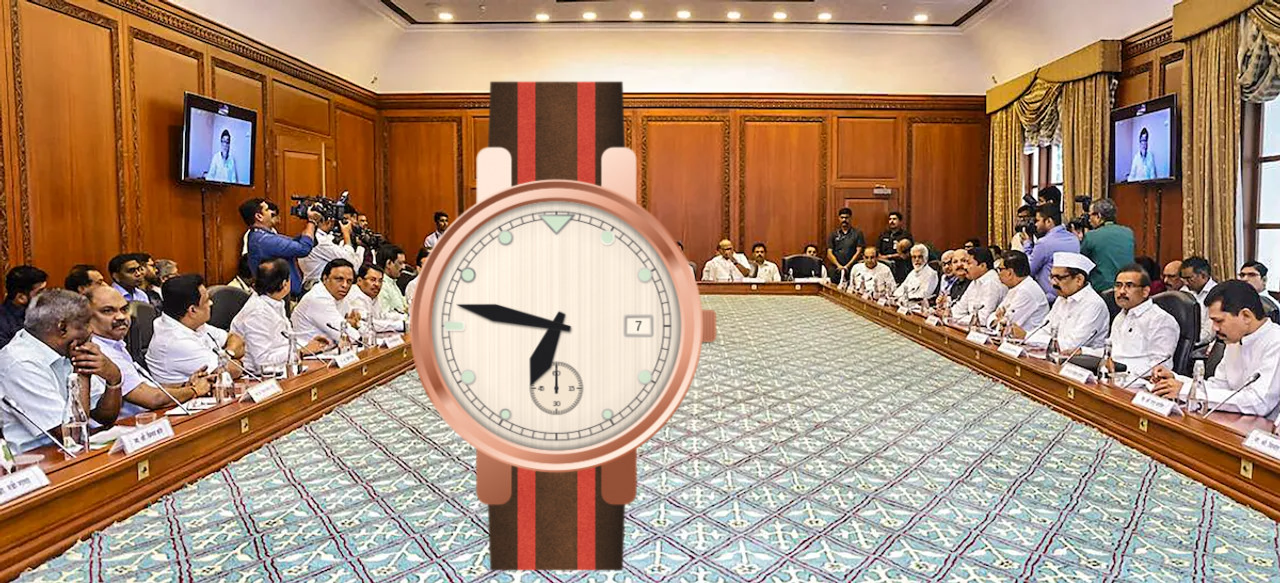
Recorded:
6,47
